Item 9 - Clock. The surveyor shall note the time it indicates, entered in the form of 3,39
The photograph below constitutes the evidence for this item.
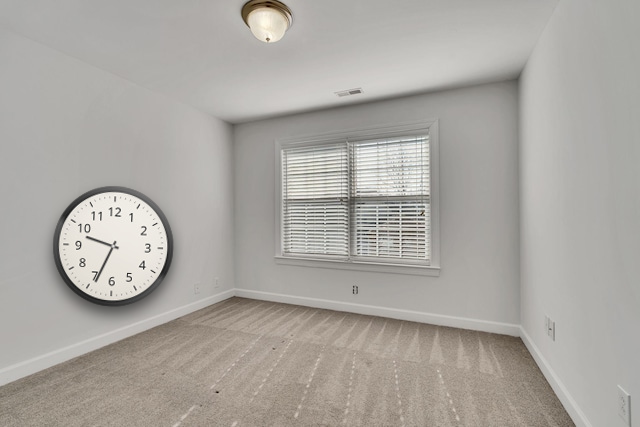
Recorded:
9,34
